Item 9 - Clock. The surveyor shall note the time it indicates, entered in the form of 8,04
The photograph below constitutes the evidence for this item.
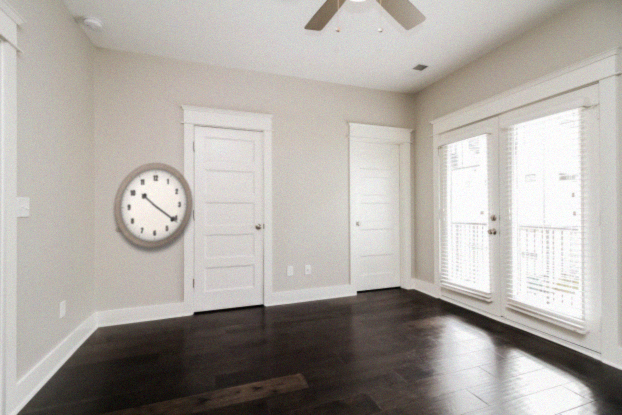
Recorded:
10,21
